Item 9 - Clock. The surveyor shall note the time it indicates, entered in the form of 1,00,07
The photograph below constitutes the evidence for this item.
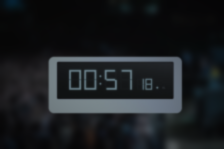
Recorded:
0,57,18
